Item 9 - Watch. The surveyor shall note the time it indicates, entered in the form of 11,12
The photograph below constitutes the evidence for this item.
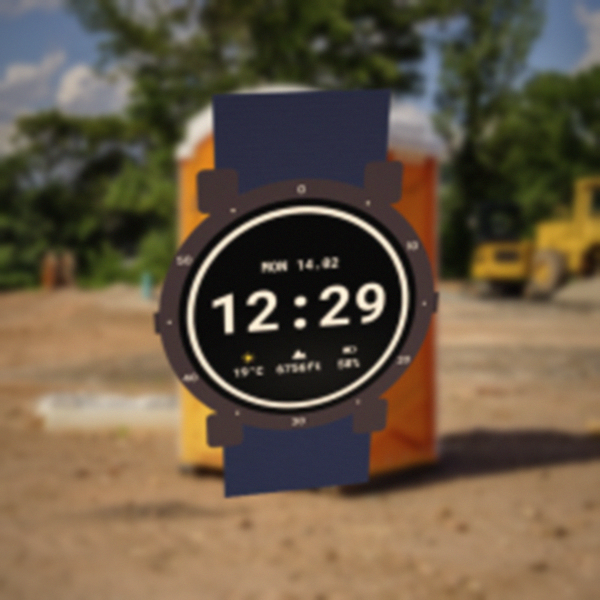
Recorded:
12,29
